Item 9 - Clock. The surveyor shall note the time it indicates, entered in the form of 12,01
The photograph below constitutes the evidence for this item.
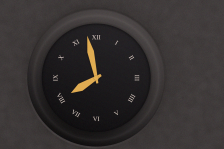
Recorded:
7,58
